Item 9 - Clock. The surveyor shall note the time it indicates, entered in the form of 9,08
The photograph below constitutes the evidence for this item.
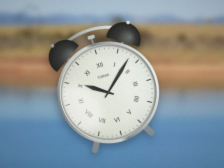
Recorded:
10,08
